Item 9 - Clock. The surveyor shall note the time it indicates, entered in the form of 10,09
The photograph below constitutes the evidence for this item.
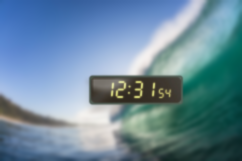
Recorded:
12,31
